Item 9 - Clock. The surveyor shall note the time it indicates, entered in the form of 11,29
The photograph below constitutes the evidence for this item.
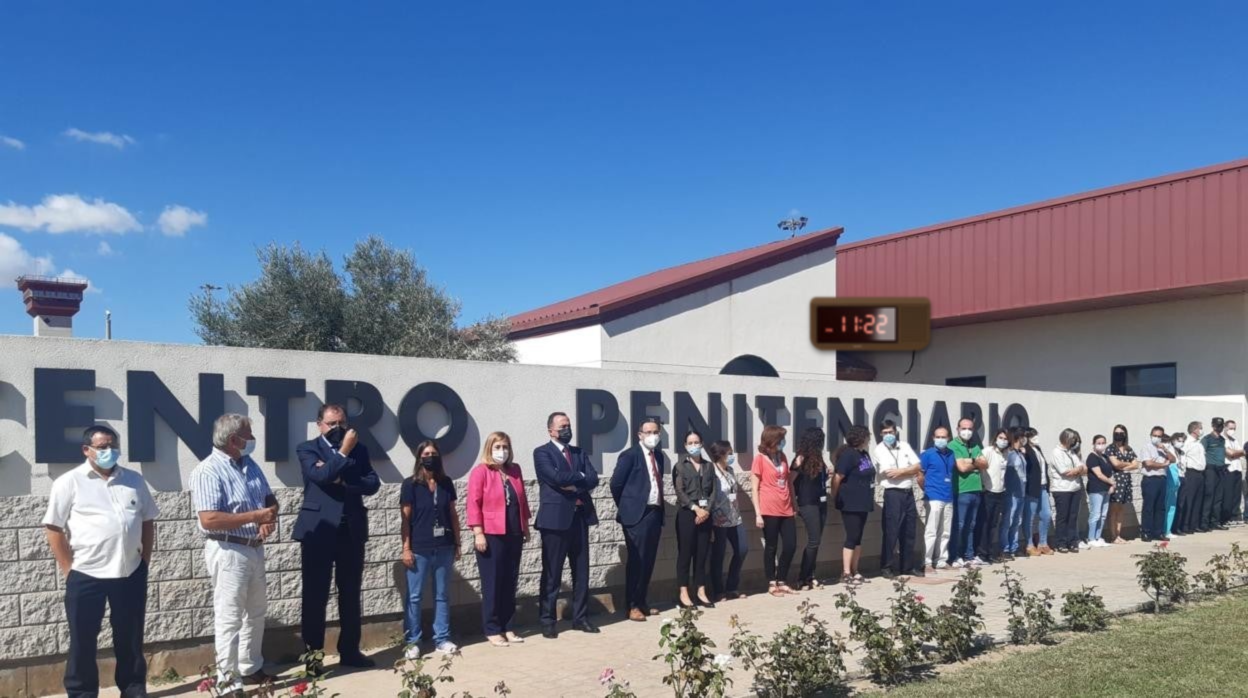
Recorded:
11,22
